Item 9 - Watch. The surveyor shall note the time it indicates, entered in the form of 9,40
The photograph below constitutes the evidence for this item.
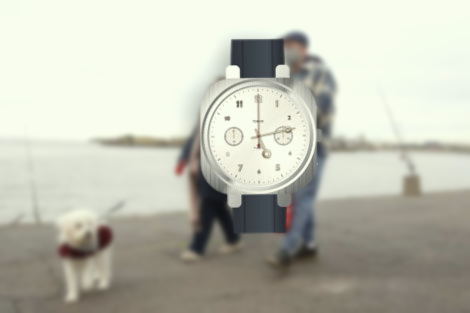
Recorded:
5,13
